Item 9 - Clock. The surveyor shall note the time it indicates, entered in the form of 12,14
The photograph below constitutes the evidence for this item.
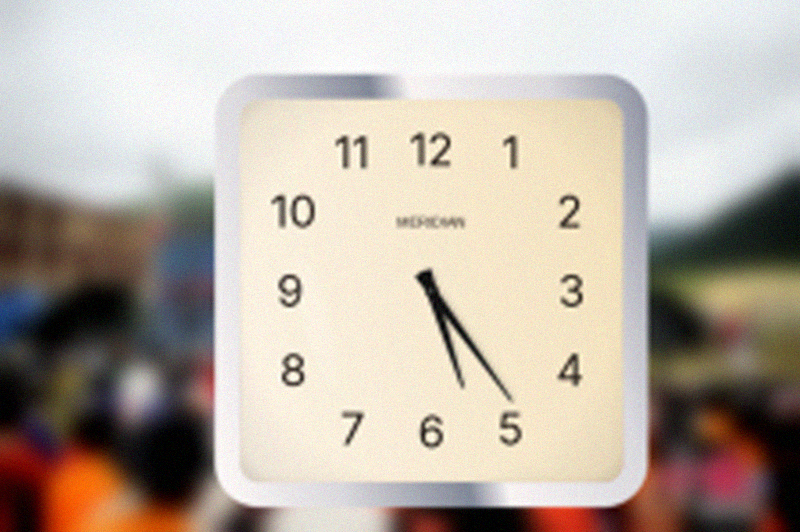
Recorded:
5,24
